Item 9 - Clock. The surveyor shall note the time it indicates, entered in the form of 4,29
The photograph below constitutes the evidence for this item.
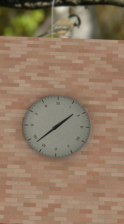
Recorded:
1,38
